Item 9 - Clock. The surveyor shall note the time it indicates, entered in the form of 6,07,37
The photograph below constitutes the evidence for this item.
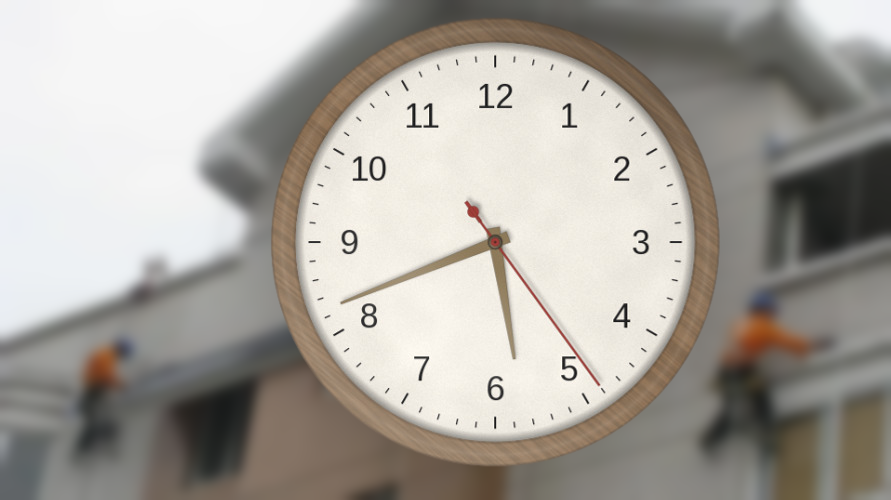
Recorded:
5,41,24
